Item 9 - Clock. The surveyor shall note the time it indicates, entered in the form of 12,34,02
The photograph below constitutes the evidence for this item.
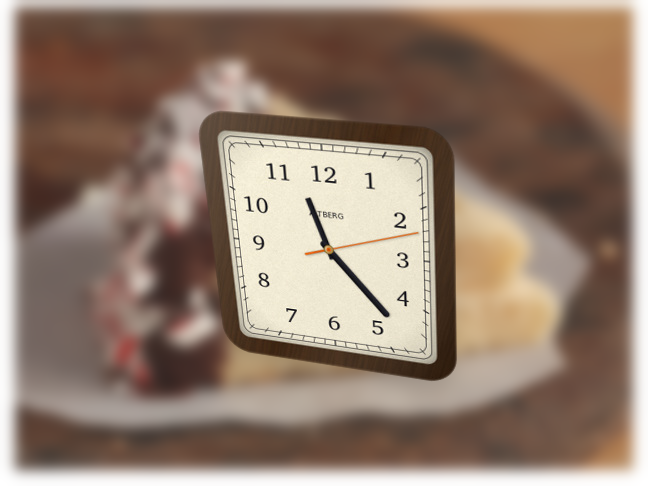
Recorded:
11,23,12
